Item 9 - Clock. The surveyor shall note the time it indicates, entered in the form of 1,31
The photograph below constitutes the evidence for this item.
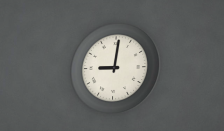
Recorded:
9,01
